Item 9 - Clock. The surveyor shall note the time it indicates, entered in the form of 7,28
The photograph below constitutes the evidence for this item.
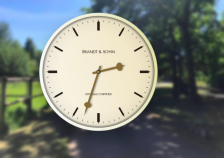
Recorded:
2,33
